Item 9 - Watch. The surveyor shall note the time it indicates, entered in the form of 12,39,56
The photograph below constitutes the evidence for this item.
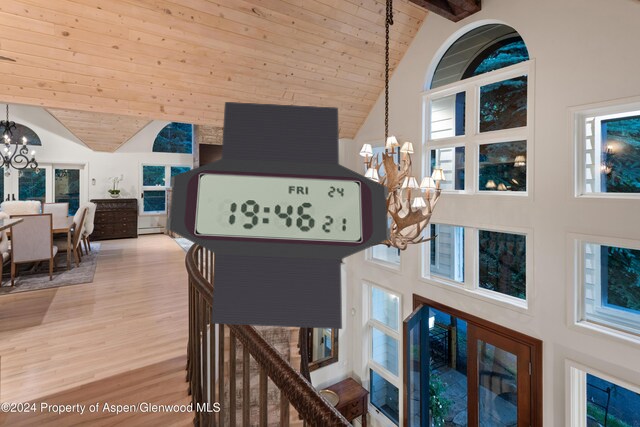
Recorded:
19,46,21
